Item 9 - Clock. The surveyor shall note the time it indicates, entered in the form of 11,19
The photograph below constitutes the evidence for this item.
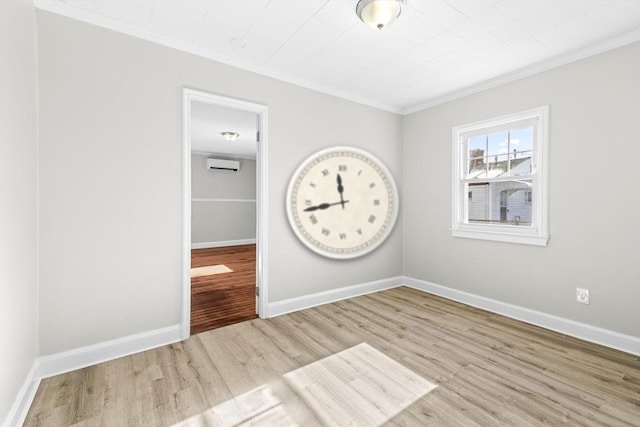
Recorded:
11,43
